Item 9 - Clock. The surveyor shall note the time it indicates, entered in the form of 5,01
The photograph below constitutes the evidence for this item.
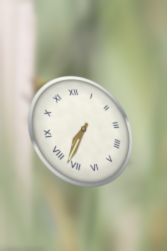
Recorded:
7,37
